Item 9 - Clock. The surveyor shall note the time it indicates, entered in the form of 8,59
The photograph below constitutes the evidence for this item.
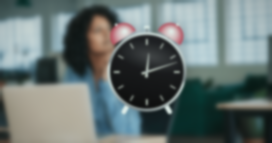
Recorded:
12,12
